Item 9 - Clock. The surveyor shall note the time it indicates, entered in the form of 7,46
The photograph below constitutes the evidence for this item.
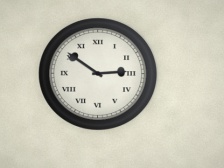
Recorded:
2,51
